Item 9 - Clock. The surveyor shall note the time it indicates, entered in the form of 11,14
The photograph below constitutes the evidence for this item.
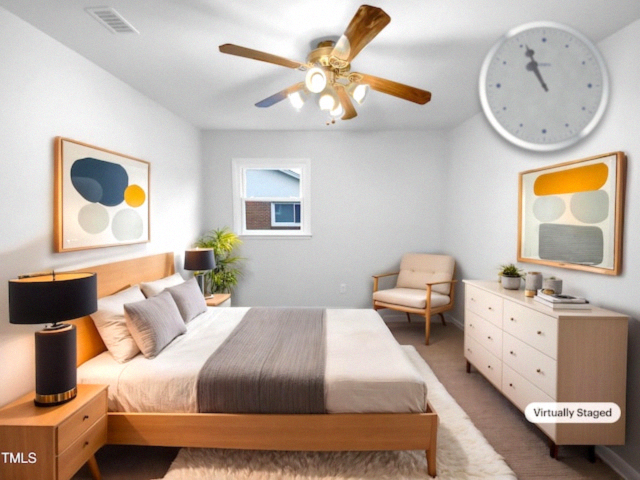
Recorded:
10,56
